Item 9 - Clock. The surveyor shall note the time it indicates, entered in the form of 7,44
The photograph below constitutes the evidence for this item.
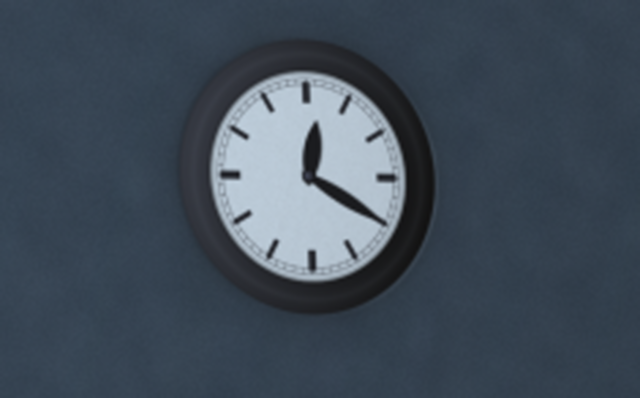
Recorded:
12,20
